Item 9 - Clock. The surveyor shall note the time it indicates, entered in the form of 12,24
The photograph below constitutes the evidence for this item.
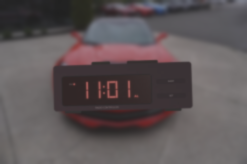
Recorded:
11,01
